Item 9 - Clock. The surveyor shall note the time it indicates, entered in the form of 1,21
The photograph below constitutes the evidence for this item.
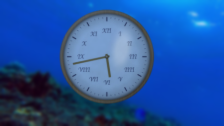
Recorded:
5,43
